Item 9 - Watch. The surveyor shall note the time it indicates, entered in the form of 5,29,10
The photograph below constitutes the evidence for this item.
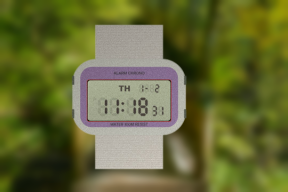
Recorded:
11,18,31
